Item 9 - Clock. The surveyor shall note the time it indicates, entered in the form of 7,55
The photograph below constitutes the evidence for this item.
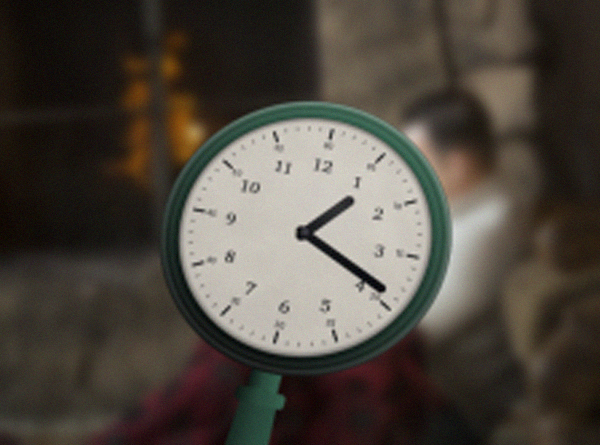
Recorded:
1,19
